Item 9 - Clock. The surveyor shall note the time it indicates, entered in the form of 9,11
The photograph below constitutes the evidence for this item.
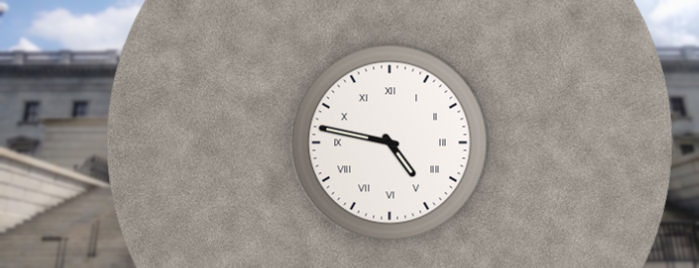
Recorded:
4,47
